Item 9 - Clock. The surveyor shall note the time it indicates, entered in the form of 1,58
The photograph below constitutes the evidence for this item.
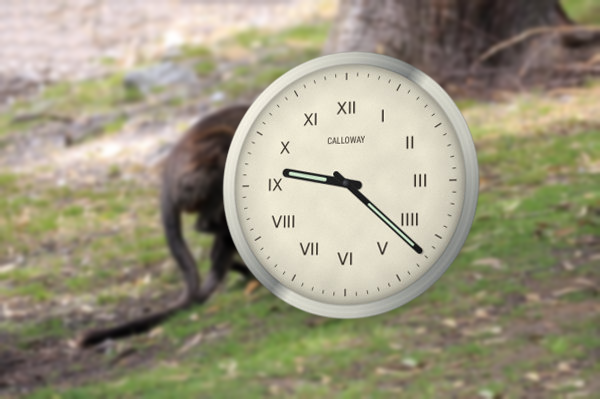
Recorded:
9,22
